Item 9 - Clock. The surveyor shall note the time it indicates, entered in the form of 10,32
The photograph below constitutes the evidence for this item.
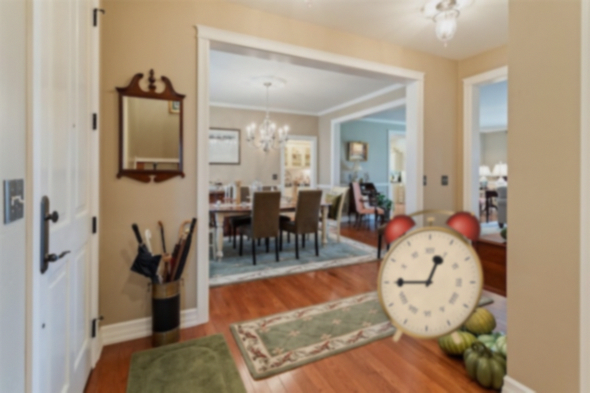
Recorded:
12,45
